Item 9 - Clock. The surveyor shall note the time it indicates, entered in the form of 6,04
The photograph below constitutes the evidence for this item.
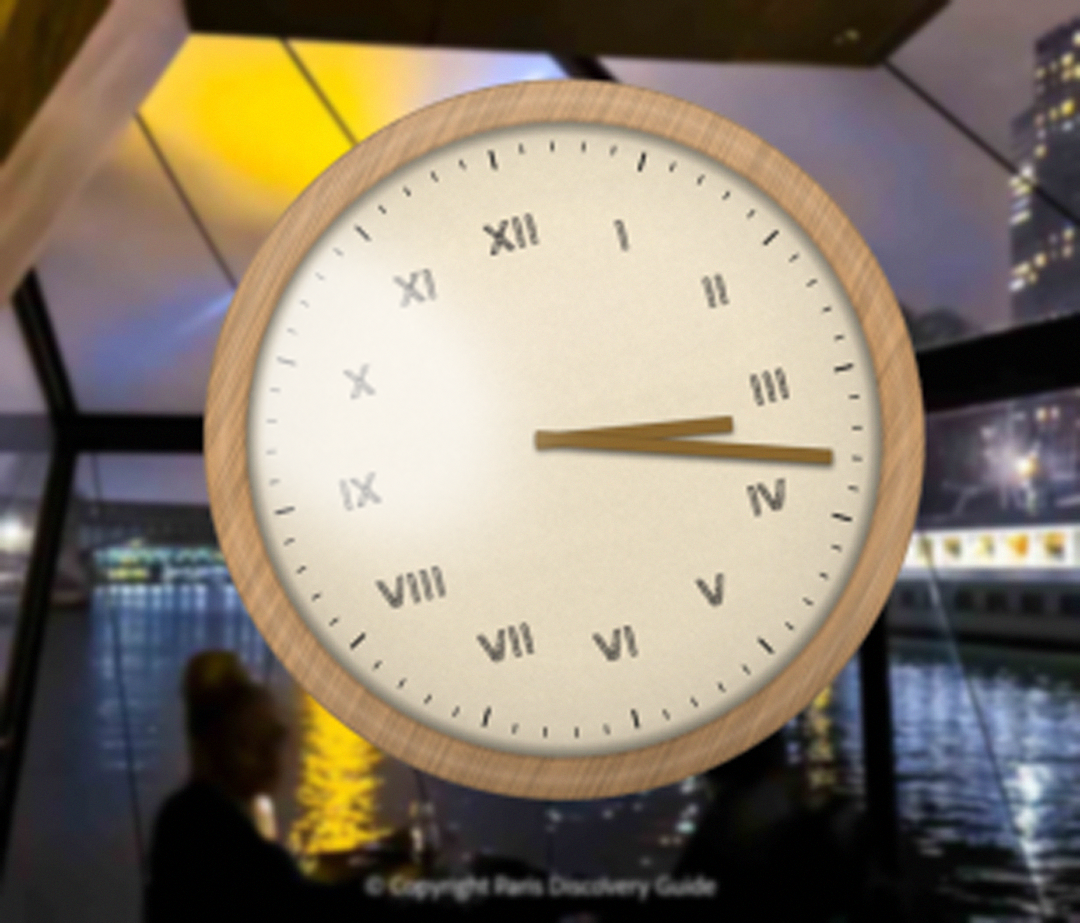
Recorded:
3,18
